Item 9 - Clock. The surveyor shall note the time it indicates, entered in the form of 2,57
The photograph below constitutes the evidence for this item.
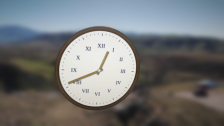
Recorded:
12,41
